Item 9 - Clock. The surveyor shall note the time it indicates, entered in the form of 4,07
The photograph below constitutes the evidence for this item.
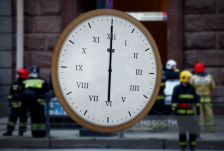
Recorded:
6,00
